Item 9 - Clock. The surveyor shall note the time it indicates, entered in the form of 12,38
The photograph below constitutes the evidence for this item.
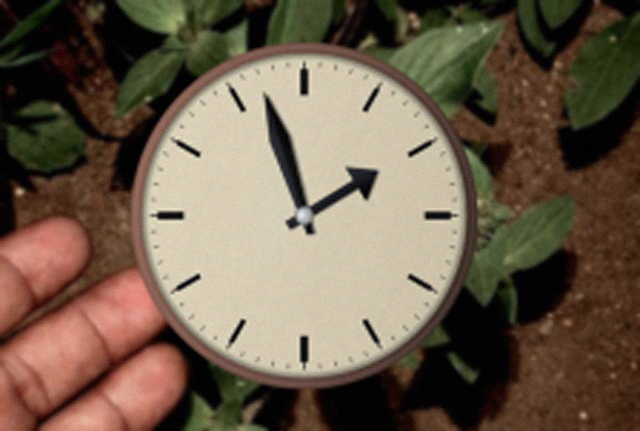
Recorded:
1,57
